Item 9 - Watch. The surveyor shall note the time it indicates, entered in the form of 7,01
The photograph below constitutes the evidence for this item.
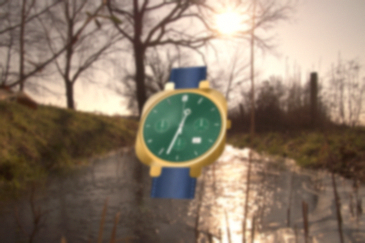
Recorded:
12,33
